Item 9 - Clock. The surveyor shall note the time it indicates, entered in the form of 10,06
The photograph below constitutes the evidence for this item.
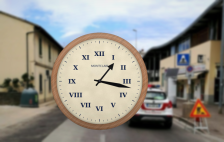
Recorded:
1,17
